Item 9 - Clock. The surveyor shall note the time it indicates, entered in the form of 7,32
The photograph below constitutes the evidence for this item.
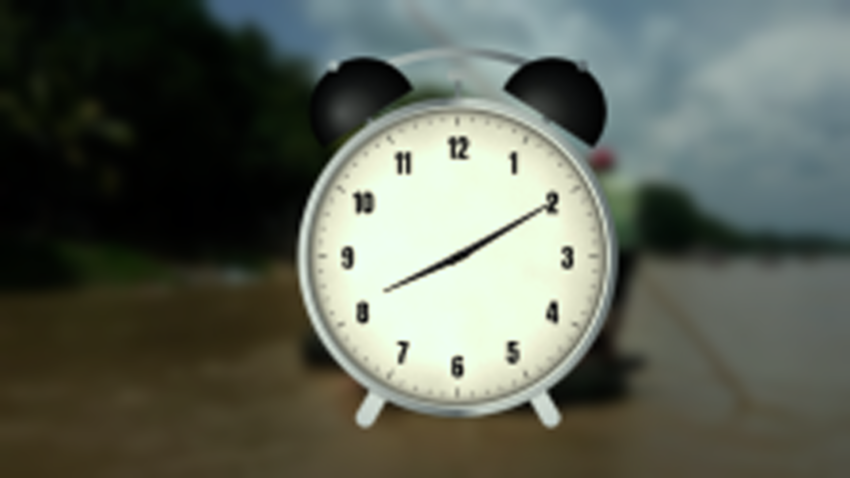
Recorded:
8,10
